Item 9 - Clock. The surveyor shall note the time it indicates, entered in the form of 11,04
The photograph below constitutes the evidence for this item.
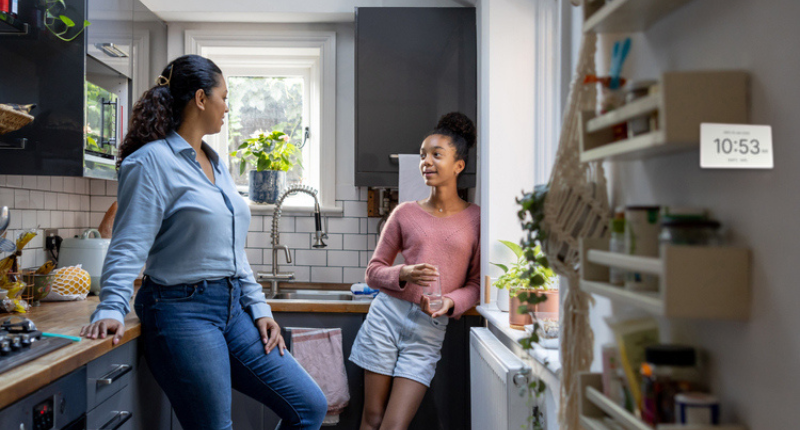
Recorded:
10,53
